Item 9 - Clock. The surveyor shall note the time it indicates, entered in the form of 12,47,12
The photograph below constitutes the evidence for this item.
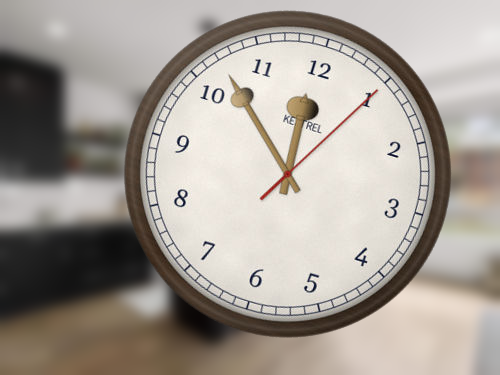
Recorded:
11,52,05
